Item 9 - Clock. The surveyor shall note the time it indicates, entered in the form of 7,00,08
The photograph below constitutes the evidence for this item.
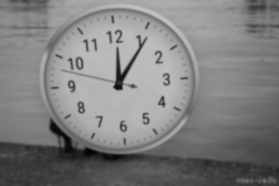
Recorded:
12,05,48
